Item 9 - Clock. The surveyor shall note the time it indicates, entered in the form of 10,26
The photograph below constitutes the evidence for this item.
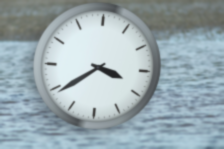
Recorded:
3,39
